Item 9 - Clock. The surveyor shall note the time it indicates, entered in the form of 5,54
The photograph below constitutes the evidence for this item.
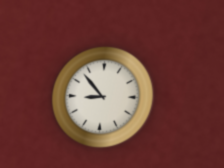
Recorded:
8,53
